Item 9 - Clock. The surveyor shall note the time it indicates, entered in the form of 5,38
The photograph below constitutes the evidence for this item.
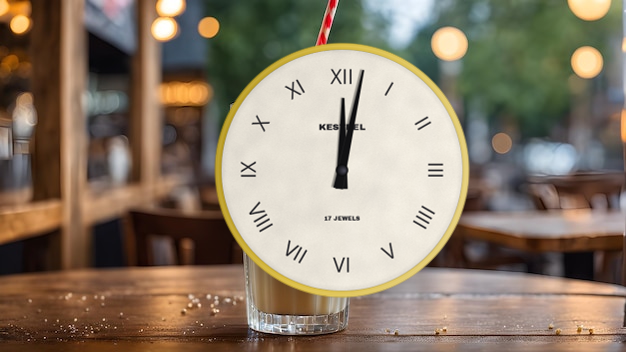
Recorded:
12,02
